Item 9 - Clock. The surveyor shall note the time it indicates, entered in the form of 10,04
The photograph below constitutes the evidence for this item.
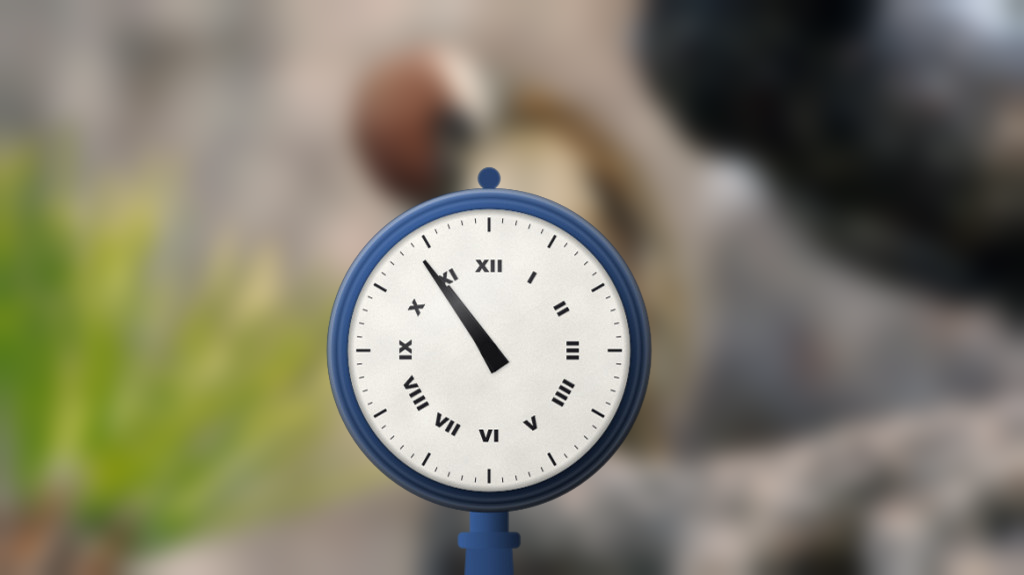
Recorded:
10,54
